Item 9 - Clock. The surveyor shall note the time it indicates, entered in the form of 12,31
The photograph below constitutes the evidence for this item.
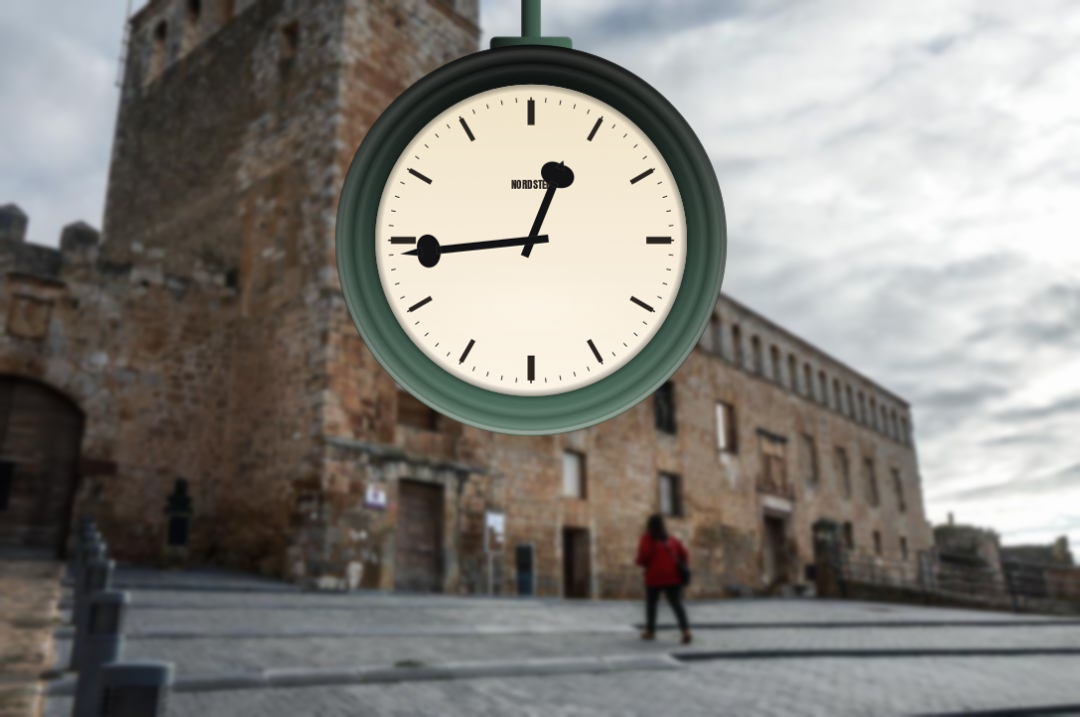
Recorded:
12,44
